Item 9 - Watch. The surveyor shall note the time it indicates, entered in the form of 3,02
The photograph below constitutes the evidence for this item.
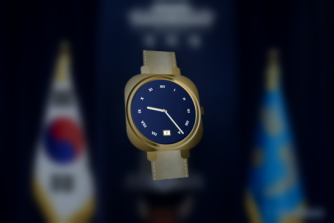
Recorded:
9,24
